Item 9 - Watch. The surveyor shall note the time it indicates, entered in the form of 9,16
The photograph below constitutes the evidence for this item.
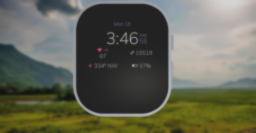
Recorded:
3,46
